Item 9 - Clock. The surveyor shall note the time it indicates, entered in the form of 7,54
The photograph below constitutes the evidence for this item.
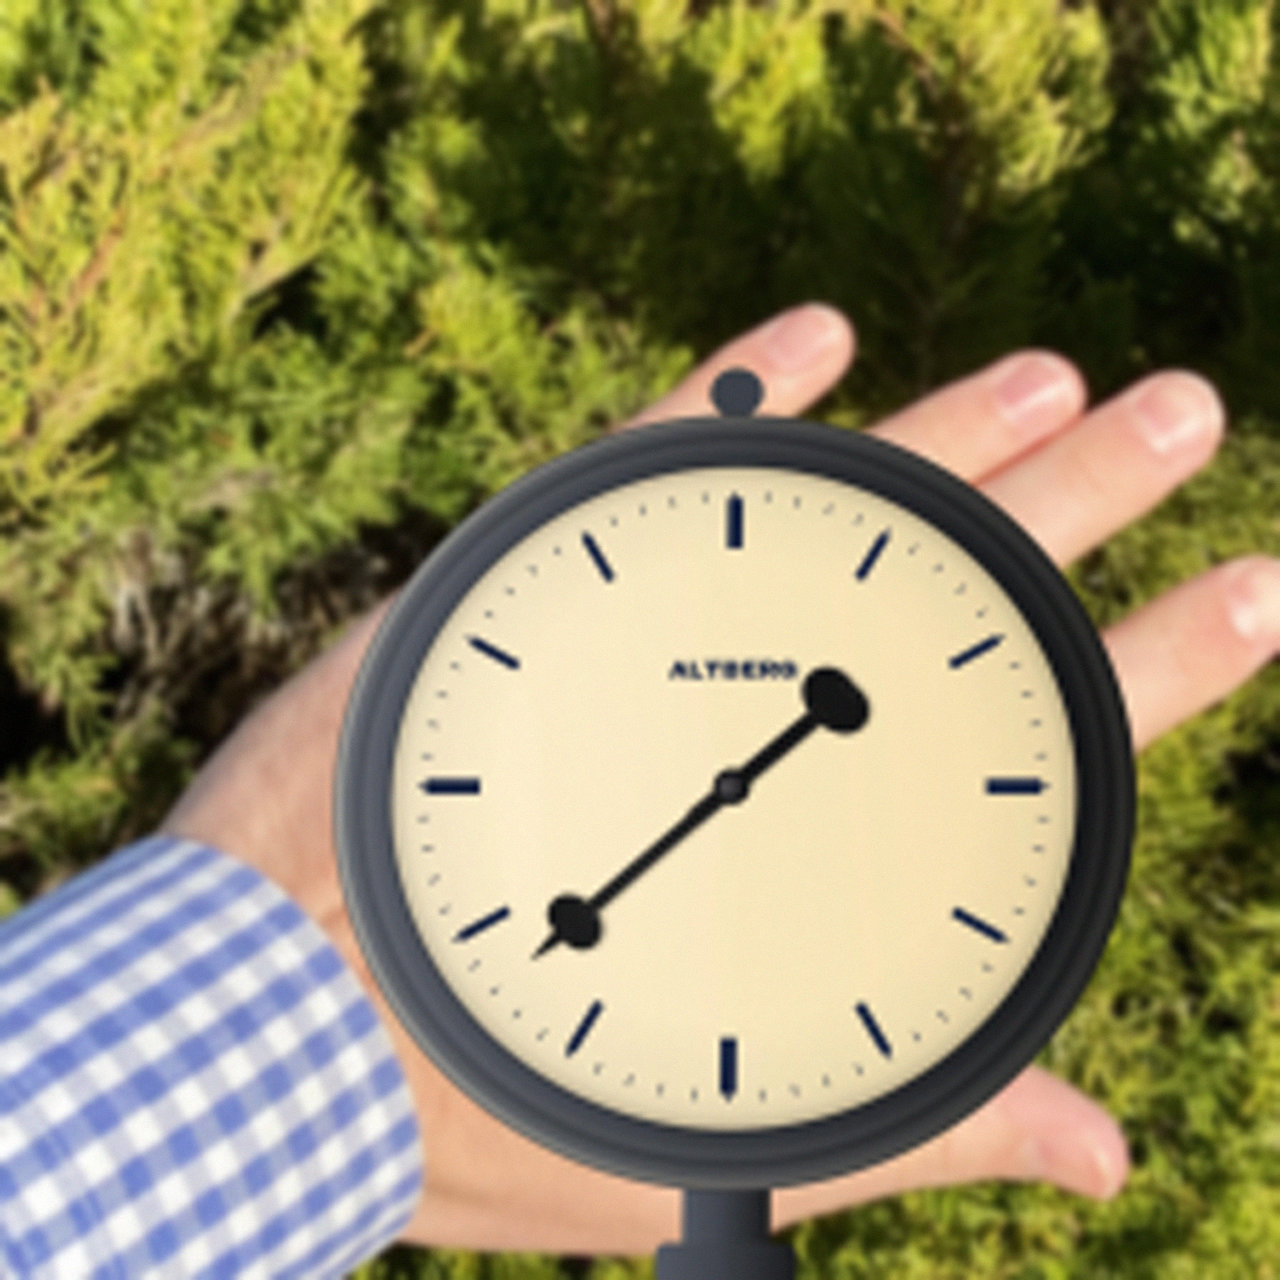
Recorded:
1,38
